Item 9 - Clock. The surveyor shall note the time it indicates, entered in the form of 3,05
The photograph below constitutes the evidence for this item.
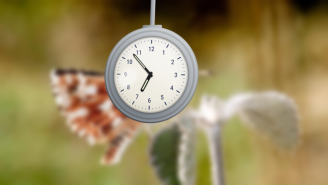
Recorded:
6,53
